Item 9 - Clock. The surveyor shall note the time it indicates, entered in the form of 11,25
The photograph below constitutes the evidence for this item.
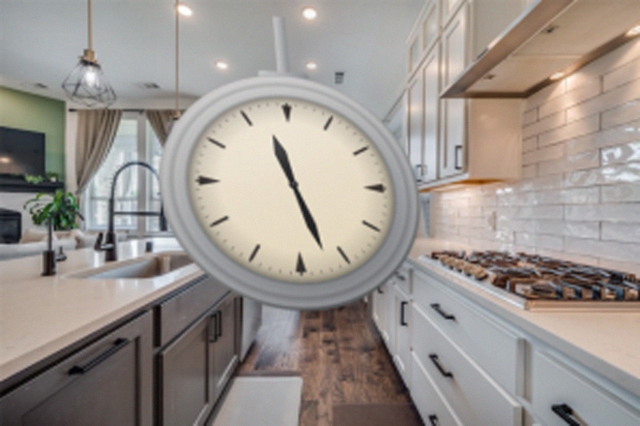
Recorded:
11,27
